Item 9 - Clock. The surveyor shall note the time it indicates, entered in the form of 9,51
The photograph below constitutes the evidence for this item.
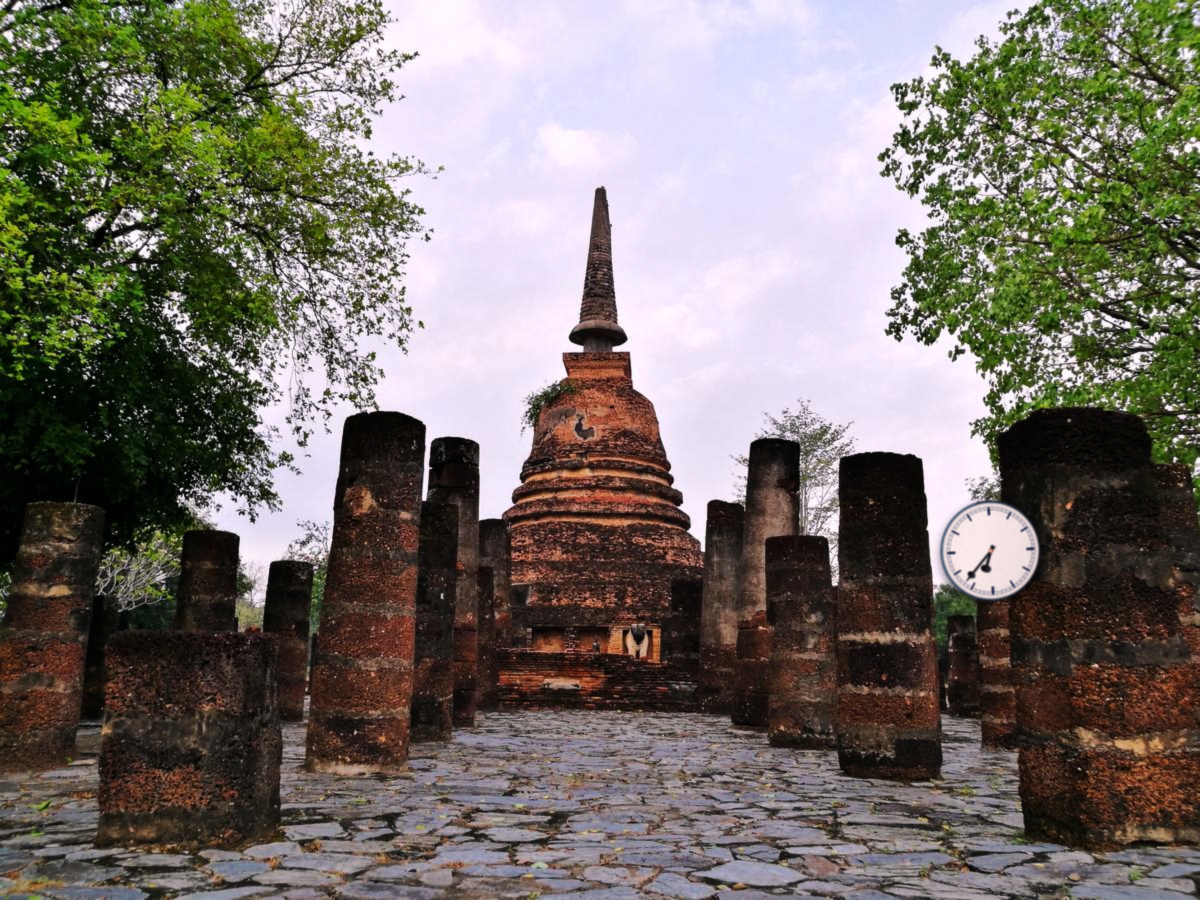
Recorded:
6,37
